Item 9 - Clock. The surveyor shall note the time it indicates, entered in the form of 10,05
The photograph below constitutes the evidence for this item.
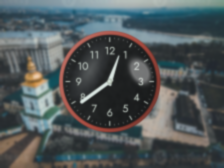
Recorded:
12,39
